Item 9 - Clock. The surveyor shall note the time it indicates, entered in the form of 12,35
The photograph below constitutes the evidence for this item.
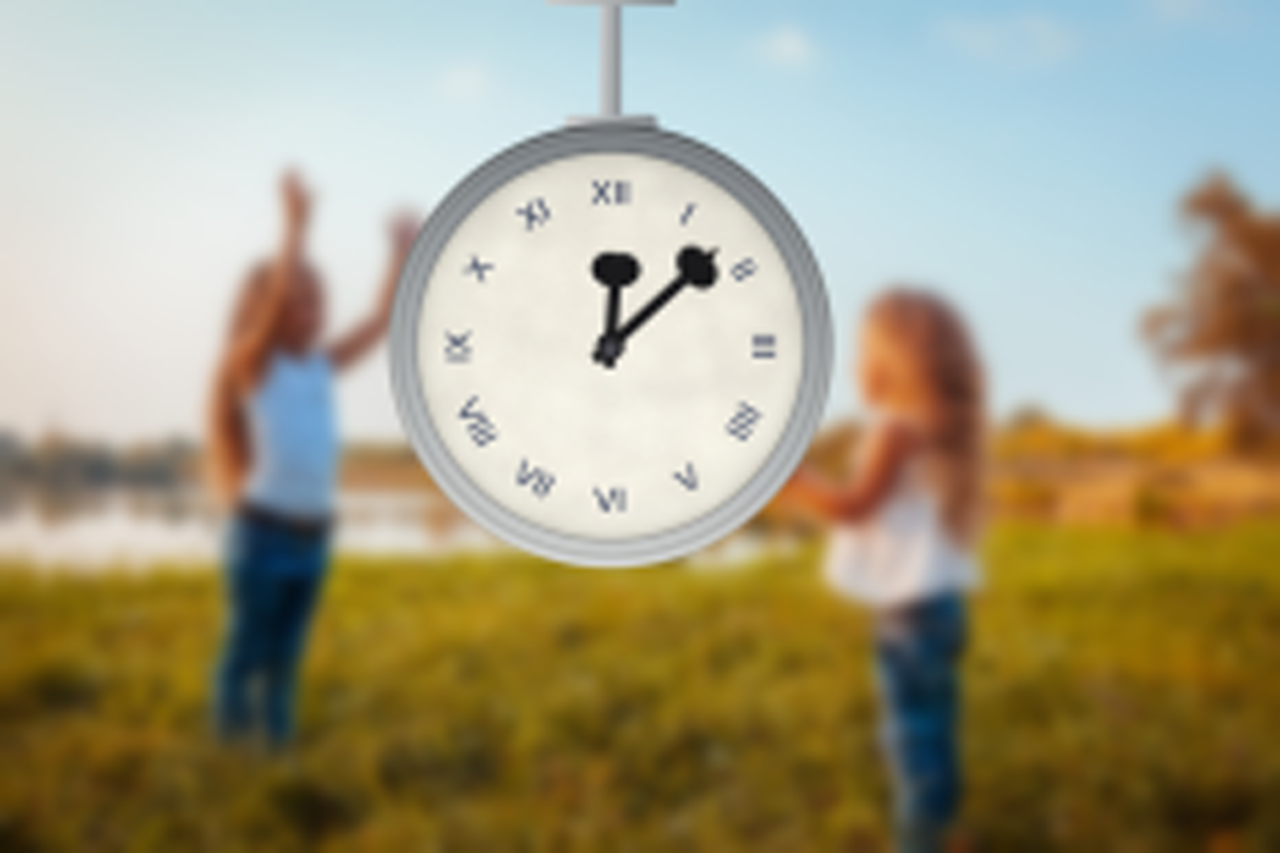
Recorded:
12,08
